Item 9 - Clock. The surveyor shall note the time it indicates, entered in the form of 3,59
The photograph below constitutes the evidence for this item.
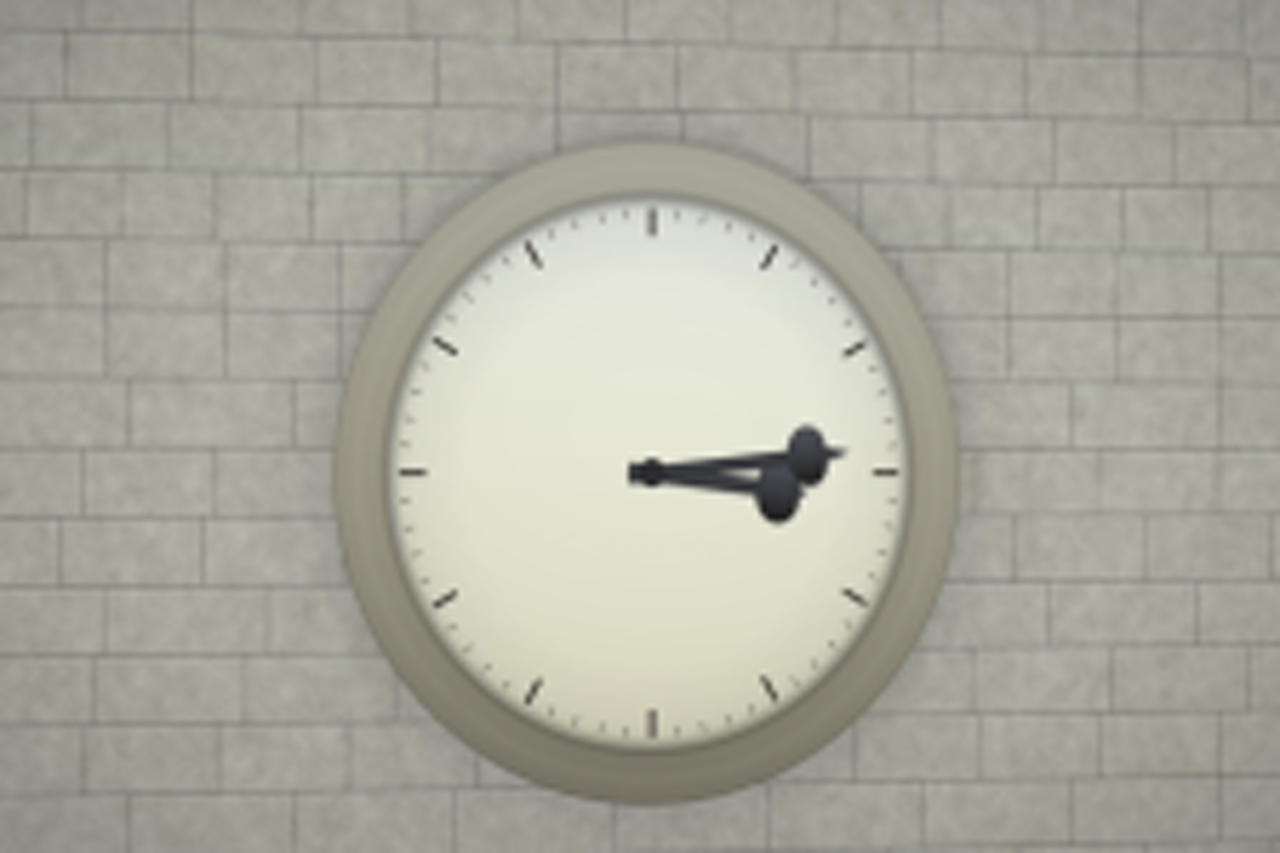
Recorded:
3,14
